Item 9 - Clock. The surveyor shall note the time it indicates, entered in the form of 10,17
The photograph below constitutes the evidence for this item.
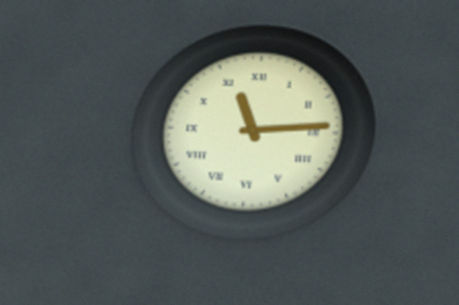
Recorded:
11,14
